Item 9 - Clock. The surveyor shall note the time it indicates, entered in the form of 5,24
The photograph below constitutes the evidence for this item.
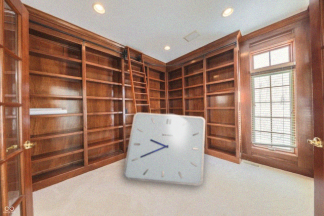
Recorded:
9,40
